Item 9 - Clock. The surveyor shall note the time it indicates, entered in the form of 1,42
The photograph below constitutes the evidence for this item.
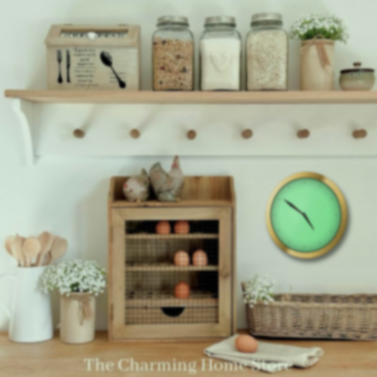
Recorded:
4,51
